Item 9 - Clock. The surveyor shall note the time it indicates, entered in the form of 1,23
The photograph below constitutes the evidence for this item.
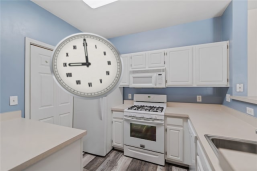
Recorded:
9,00
